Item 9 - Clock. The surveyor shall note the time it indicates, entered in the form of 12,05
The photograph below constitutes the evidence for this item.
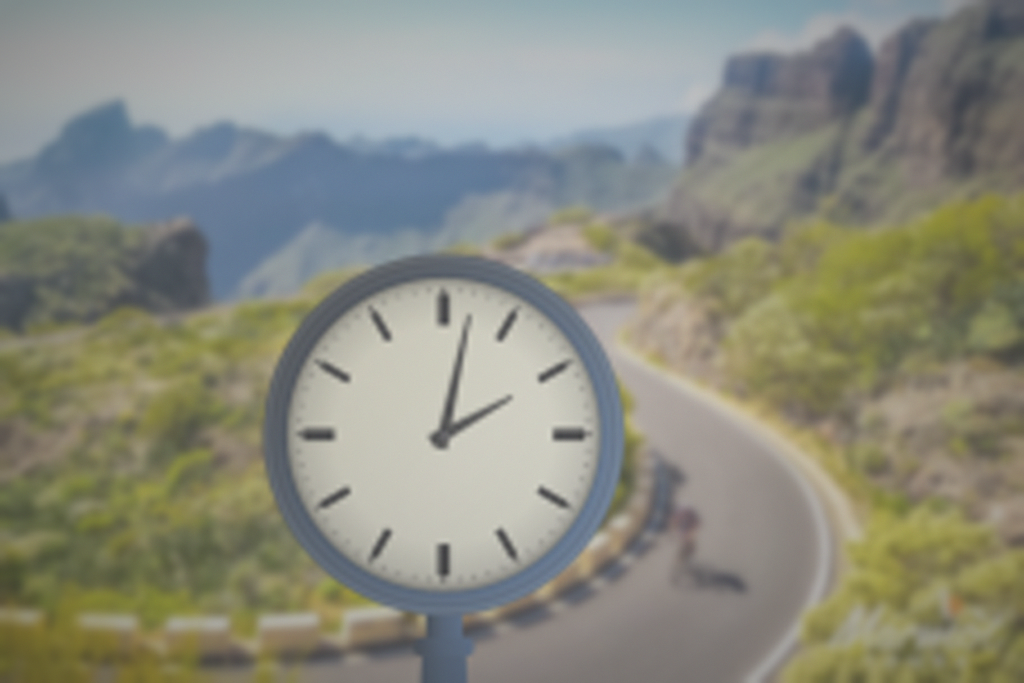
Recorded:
2,02
